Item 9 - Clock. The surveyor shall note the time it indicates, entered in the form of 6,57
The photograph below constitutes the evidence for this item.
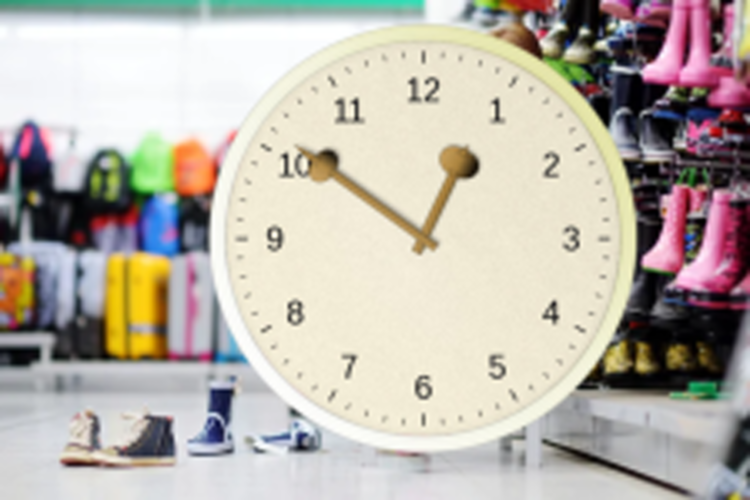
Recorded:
12,51
